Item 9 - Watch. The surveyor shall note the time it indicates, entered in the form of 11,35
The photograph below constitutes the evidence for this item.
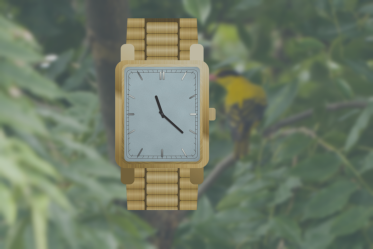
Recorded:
11,22
